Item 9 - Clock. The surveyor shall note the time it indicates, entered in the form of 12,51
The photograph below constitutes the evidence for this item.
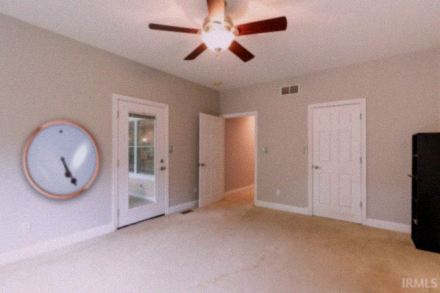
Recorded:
5,26
